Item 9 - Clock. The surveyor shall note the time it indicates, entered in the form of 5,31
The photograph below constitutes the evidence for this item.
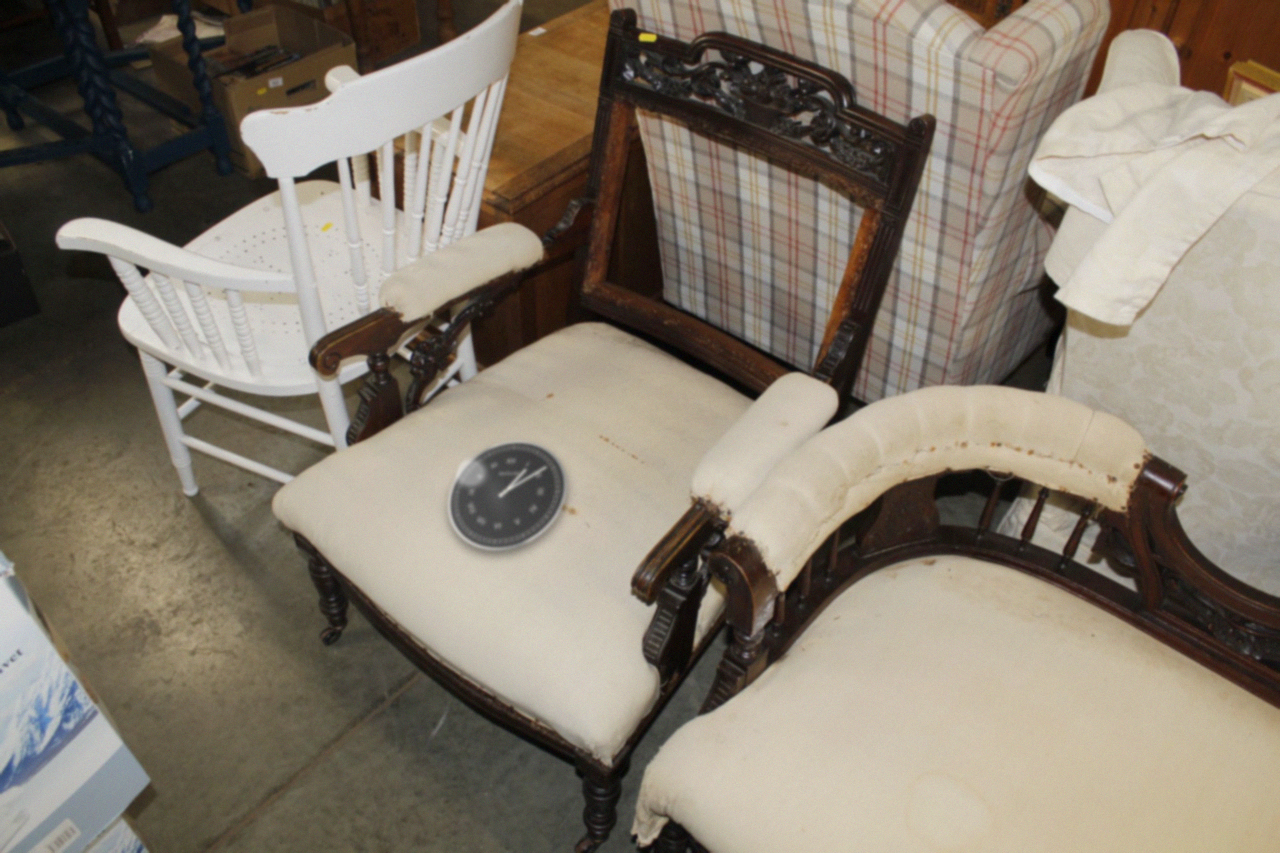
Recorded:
1,09
